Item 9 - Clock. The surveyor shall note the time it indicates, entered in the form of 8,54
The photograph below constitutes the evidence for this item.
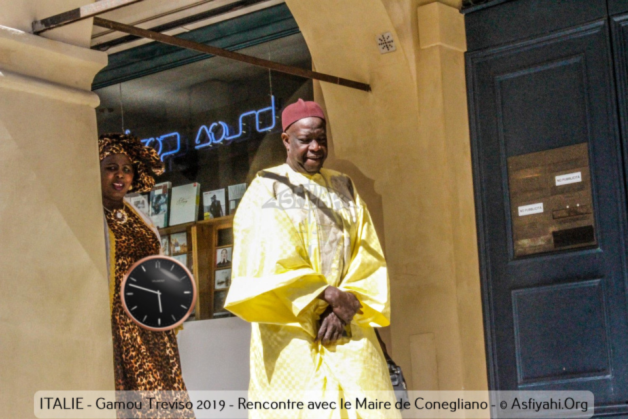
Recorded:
5,48
